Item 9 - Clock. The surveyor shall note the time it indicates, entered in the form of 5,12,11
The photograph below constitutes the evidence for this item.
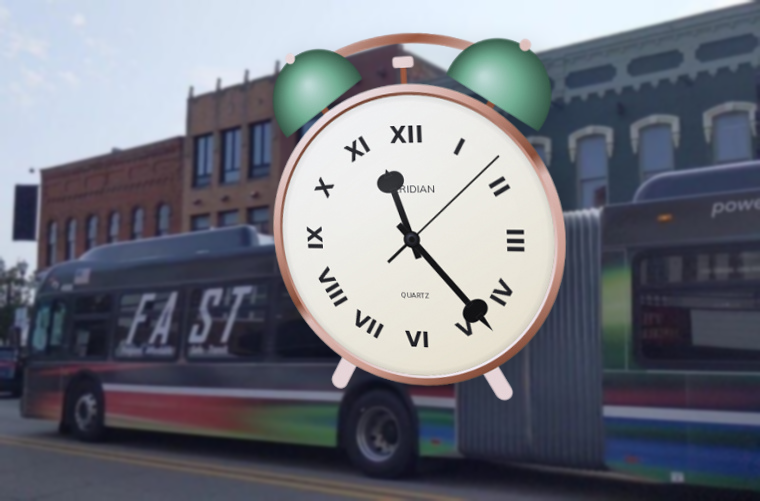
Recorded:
11,23,08
